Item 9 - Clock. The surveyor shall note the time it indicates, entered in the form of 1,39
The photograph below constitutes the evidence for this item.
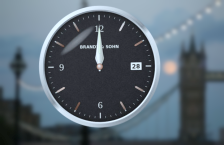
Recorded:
12,00
